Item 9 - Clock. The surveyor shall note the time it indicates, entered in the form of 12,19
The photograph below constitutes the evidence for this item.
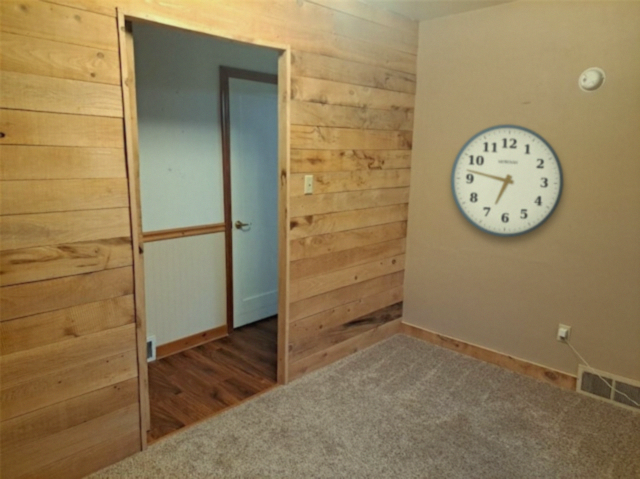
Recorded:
6,47
